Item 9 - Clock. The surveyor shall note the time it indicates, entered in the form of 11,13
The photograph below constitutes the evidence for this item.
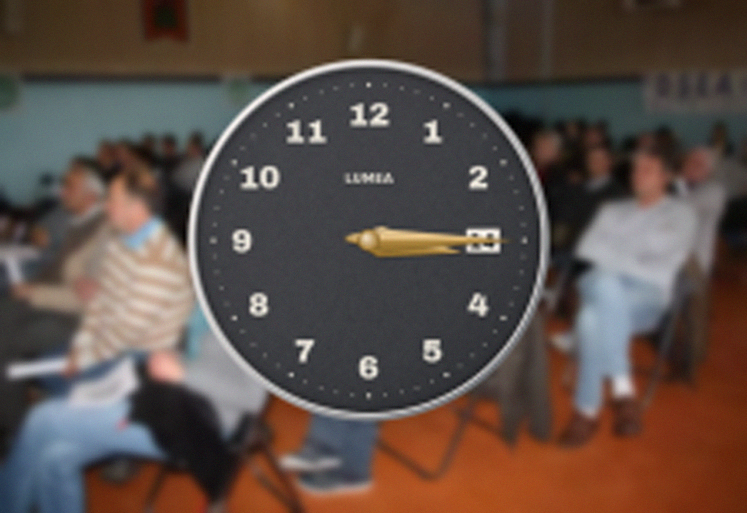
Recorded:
3,15
